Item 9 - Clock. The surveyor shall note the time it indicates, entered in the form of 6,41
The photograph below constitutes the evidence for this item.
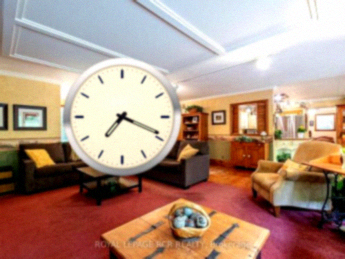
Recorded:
7,19
